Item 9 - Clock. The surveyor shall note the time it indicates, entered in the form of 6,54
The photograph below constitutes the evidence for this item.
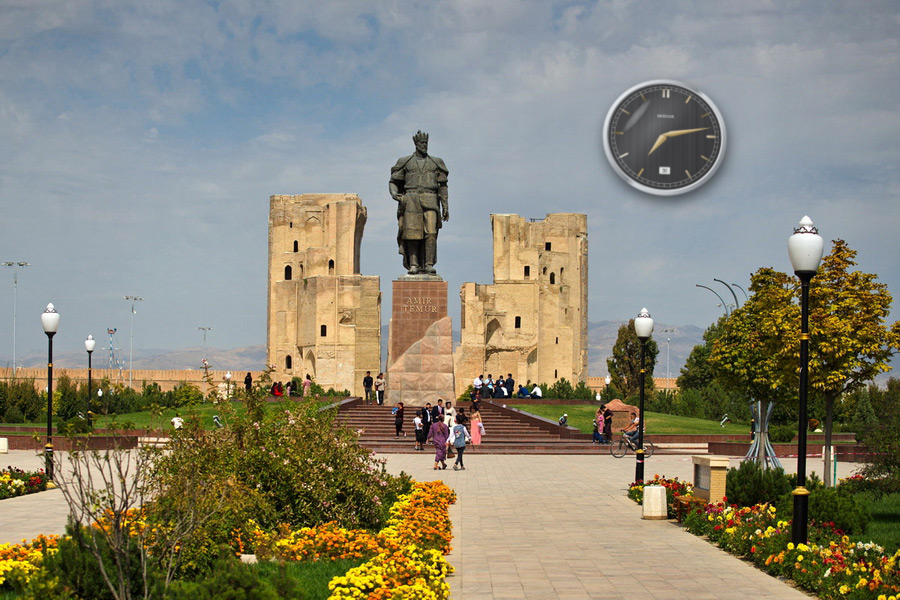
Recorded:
7,13
